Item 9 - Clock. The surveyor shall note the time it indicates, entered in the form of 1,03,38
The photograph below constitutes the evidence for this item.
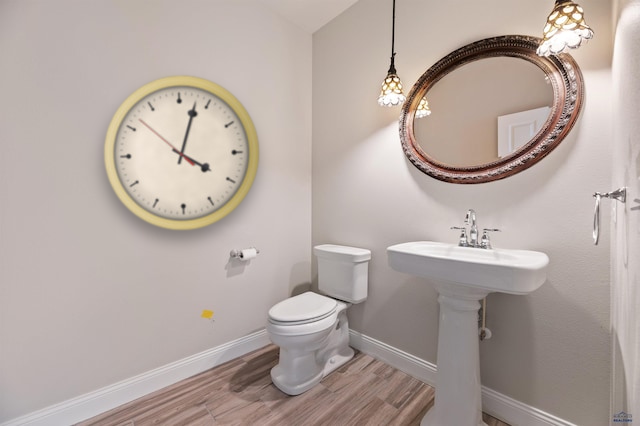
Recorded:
4,02,52
